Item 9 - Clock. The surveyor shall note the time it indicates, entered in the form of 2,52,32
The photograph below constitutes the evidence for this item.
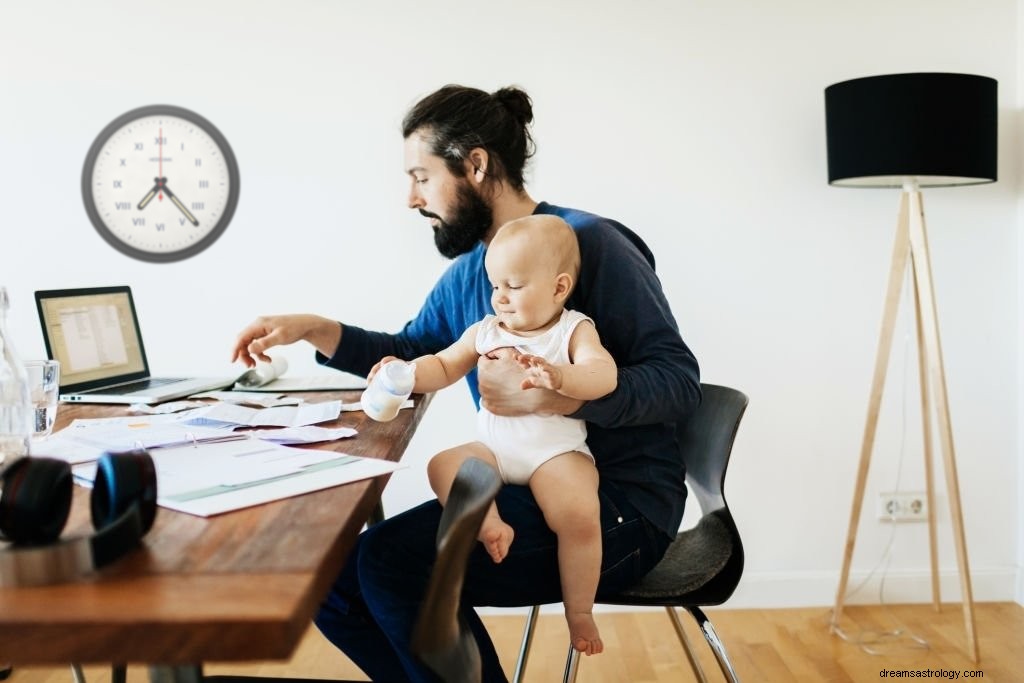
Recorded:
7,23,00
